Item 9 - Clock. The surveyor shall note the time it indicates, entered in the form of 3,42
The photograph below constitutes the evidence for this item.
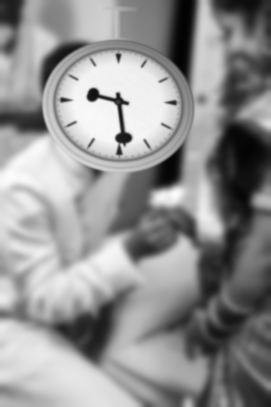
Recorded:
9,29
